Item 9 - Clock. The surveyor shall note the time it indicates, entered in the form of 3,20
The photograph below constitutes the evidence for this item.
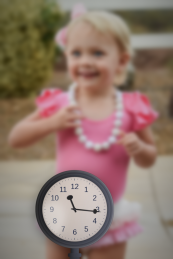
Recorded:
11,16
